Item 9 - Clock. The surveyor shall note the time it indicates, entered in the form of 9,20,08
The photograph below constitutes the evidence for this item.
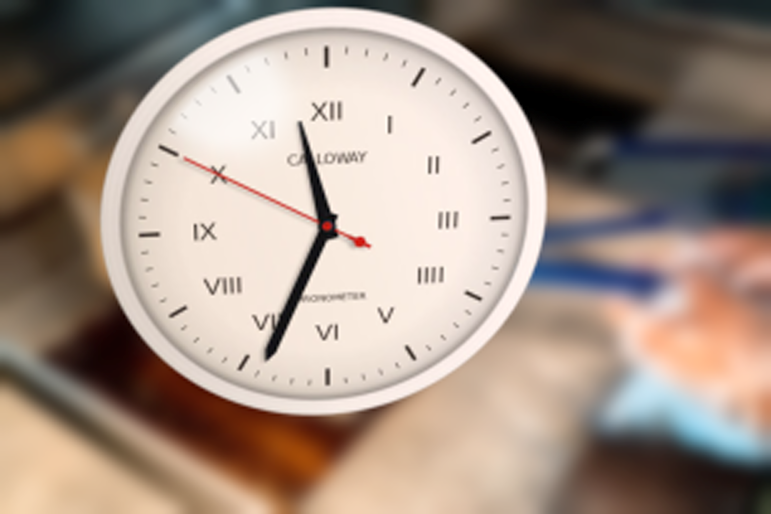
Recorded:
11,33,50
